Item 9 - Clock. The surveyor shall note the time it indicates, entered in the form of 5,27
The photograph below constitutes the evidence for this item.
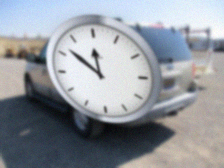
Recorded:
11,52
